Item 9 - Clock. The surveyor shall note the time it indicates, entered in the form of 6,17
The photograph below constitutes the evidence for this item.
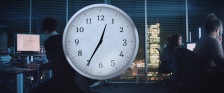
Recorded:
12,35
